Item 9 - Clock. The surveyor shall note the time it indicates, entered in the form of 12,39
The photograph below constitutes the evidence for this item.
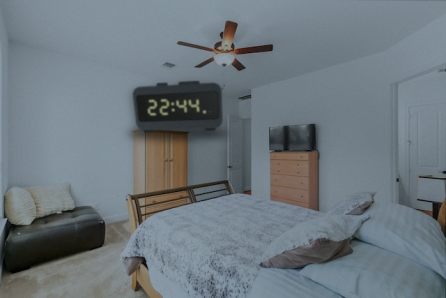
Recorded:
22,44
